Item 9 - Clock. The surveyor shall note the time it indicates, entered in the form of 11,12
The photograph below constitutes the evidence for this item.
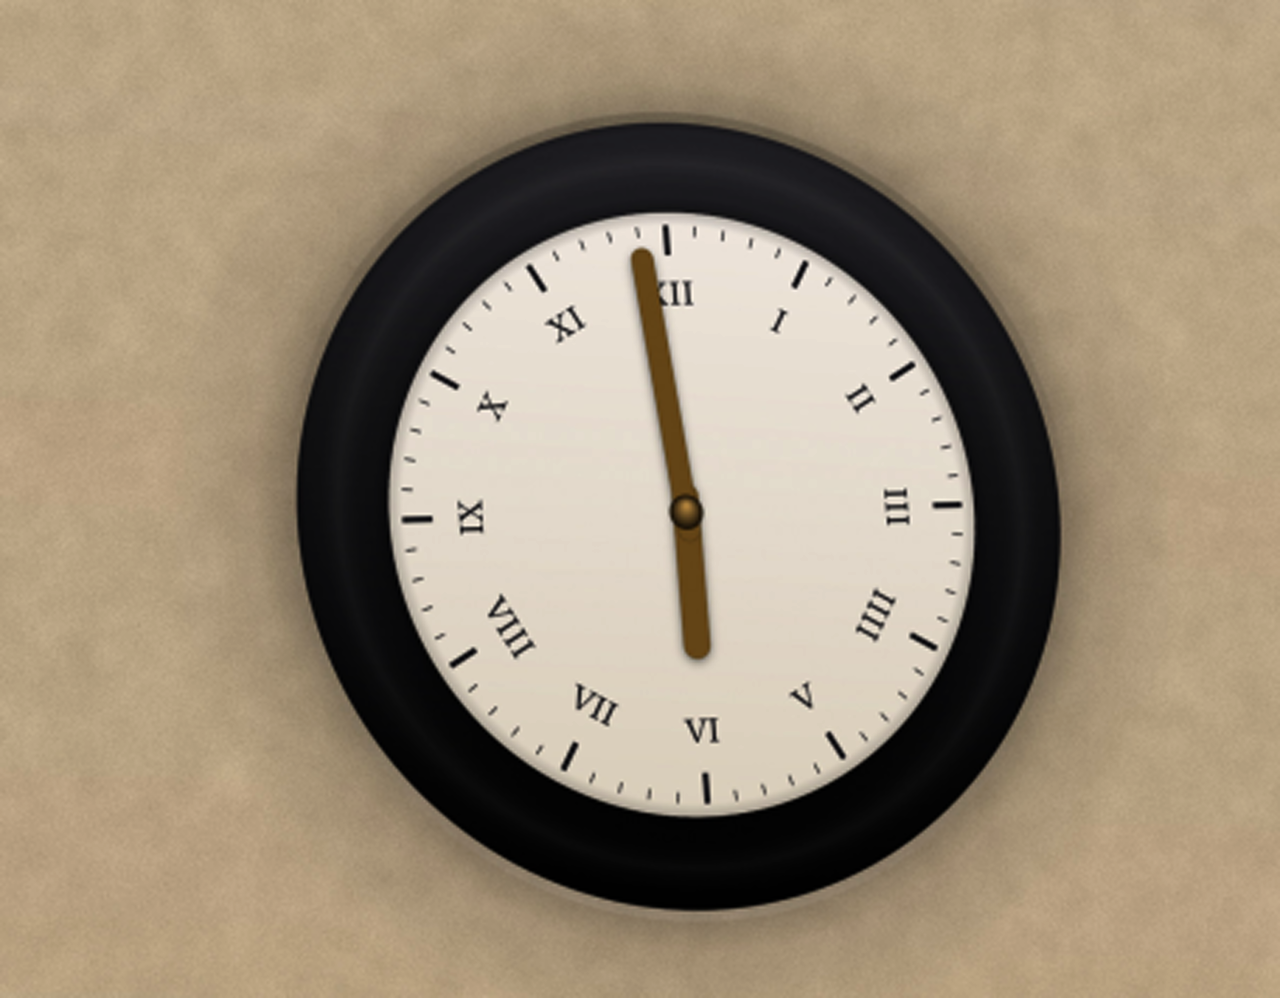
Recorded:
5,59
